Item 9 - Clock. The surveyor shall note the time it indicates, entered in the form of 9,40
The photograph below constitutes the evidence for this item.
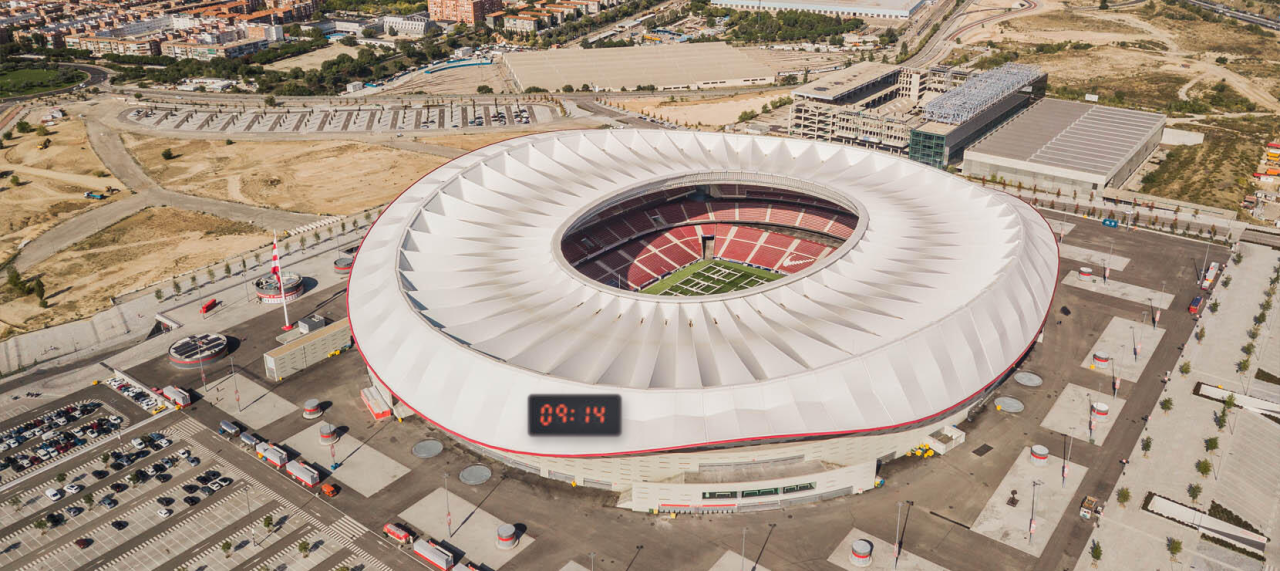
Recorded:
9,14
